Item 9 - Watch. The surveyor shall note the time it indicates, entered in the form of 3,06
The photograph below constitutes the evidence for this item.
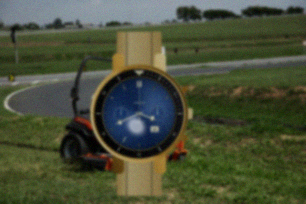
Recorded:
3,41
